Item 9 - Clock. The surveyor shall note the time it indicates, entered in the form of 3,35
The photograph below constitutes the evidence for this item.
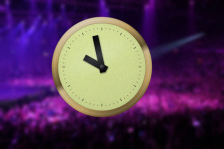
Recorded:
9,58
